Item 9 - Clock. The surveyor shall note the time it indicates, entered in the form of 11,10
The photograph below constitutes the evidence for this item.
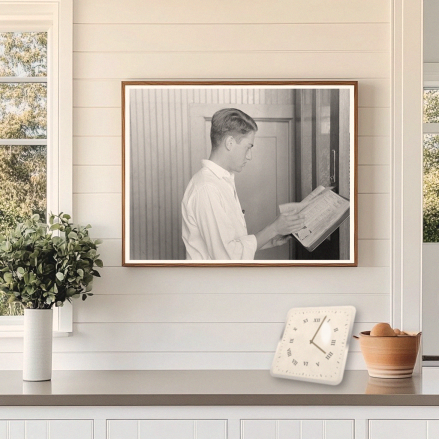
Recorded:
4,03
